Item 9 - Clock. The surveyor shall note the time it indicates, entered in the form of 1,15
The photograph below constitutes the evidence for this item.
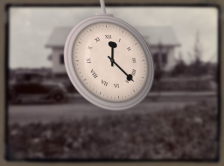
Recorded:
12,23
